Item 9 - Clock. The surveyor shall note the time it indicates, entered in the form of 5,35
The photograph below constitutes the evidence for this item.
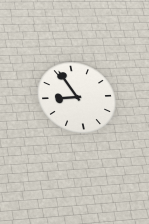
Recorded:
8,56
